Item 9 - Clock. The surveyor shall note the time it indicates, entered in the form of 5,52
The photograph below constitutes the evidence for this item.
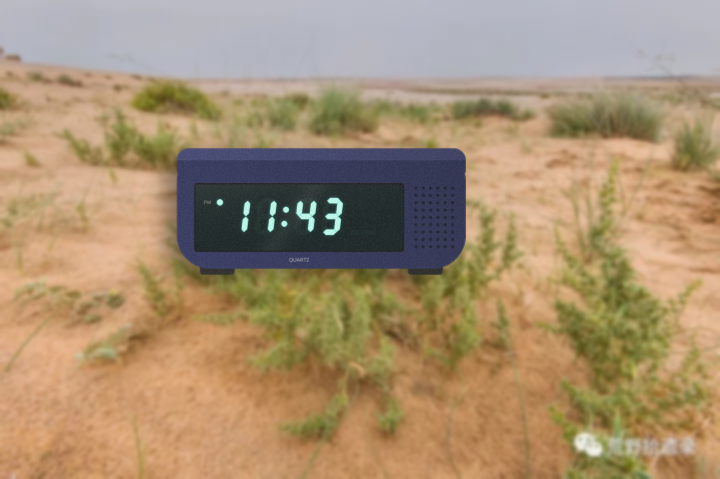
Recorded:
11,43
